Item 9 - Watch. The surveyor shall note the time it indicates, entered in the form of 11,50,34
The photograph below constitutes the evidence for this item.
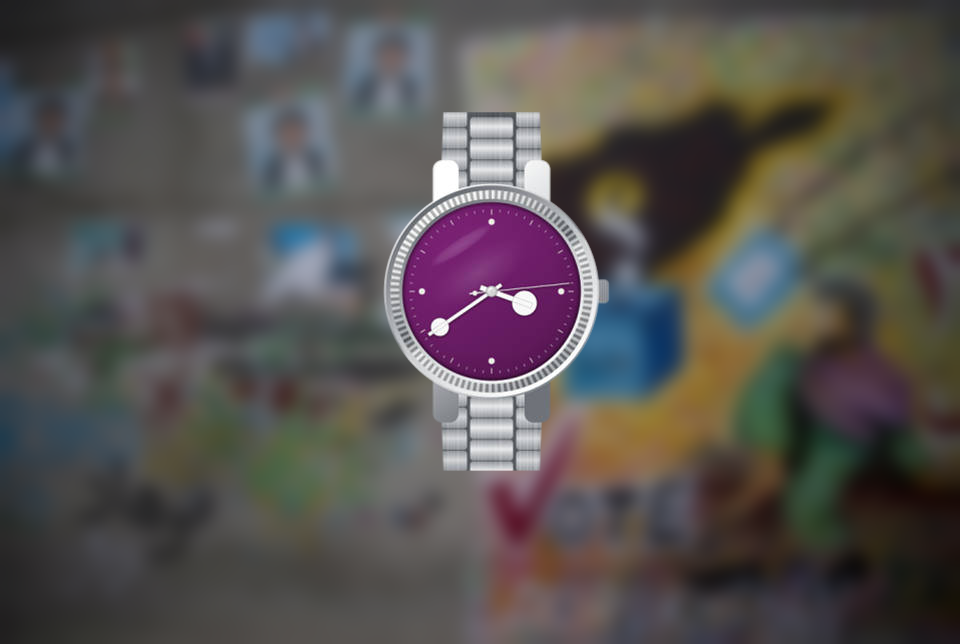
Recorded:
3,39,14
